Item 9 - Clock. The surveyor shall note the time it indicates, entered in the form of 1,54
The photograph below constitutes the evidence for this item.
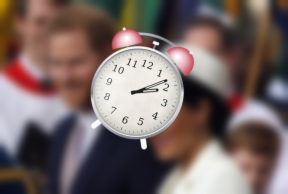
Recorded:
2,08
